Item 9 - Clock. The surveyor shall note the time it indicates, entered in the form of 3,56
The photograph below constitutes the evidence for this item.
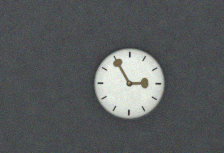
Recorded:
2,55
